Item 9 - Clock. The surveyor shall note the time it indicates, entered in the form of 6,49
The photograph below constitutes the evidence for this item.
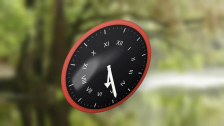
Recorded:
5,24
